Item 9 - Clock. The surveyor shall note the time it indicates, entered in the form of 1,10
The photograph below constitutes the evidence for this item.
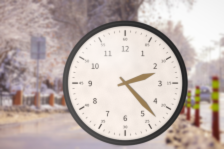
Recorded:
2,23
